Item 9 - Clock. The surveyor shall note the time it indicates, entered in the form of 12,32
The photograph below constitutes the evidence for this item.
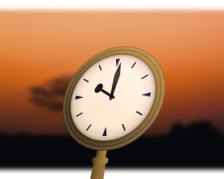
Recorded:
10,01
